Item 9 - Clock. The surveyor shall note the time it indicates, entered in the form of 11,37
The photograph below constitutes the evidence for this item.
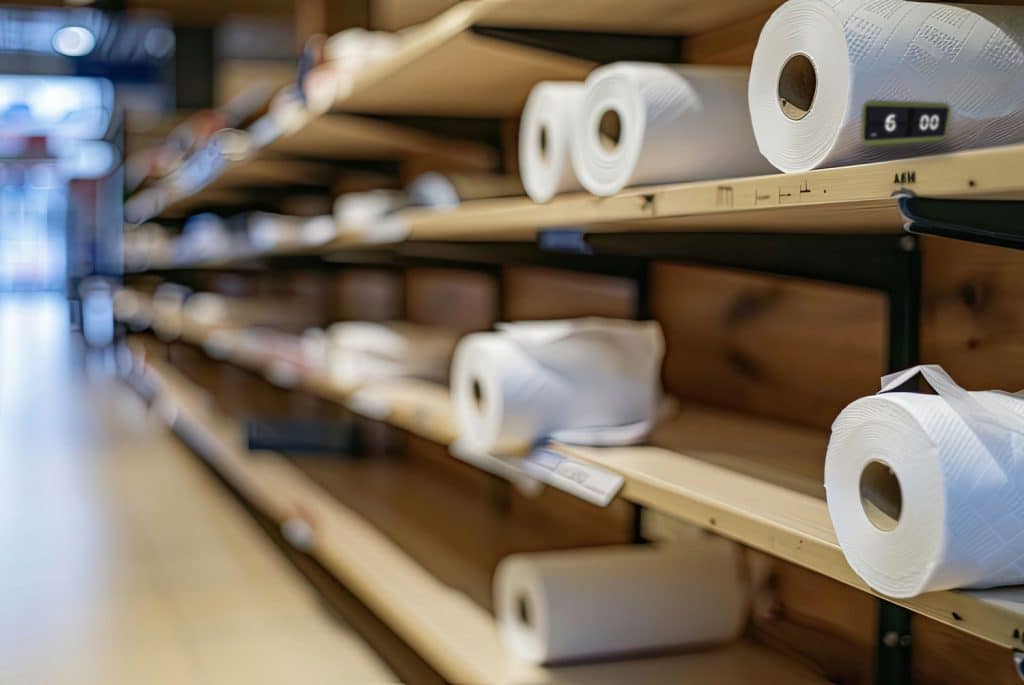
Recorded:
6,00
